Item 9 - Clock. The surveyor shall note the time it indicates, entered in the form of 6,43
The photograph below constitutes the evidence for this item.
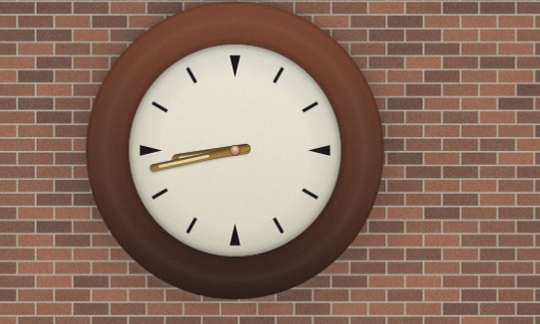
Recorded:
8,43
